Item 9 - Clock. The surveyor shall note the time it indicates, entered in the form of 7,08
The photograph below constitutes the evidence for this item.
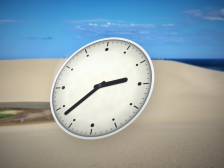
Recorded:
2,38
